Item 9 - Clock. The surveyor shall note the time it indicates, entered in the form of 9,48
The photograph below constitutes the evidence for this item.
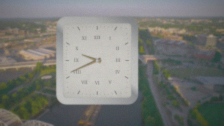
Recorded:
9,41
